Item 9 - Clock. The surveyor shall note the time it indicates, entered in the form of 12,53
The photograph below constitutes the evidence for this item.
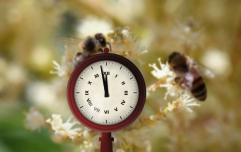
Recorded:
11,58
